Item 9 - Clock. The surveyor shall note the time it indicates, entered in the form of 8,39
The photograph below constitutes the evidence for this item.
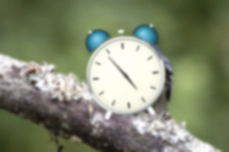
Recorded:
4,54
